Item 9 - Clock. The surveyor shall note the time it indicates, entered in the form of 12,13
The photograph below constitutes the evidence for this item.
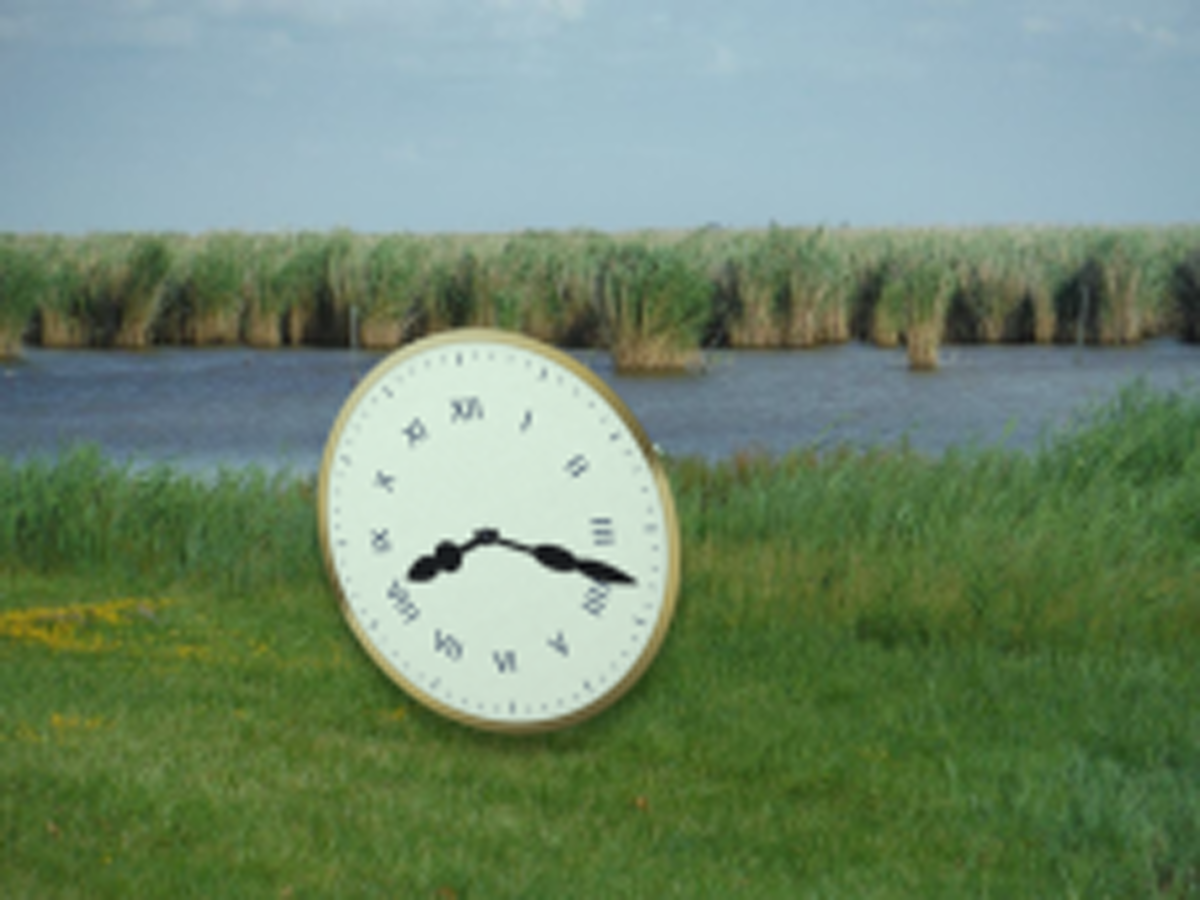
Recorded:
8,18
